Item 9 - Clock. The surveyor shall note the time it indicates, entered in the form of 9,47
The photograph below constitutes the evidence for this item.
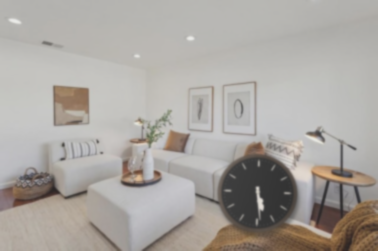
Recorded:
5,29
